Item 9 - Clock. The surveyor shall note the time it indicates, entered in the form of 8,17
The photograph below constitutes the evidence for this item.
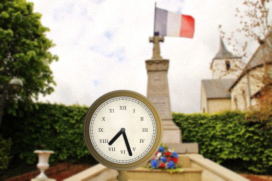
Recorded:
7,27
